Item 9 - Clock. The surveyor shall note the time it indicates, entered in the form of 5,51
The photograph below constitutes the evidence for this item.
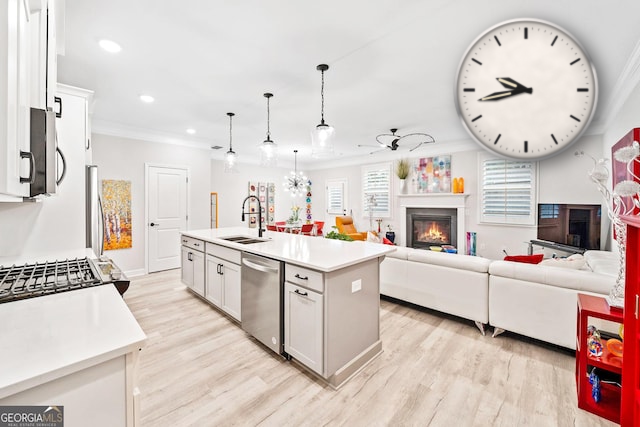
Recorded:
9,43
